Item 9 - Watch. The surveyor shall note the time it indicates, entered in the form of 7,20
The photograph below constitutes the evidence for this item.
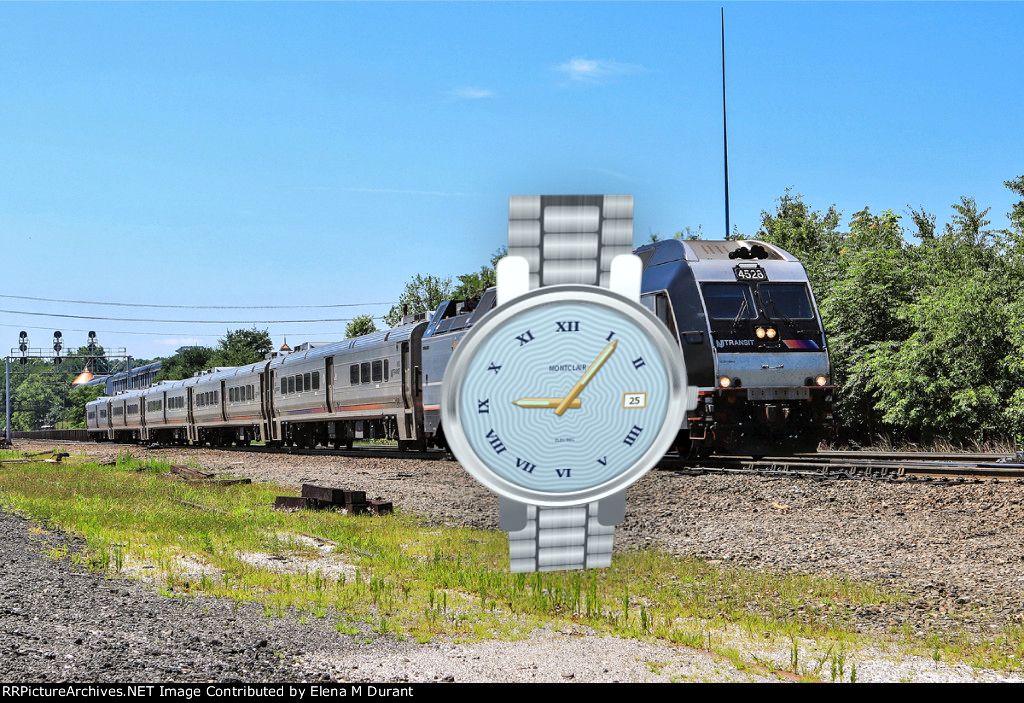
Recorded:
9,06
